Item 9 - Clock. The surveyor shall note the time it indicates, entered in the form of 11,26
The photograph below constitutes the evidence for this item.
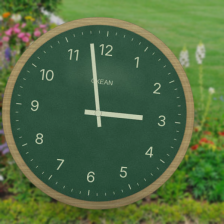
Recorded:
2,58
